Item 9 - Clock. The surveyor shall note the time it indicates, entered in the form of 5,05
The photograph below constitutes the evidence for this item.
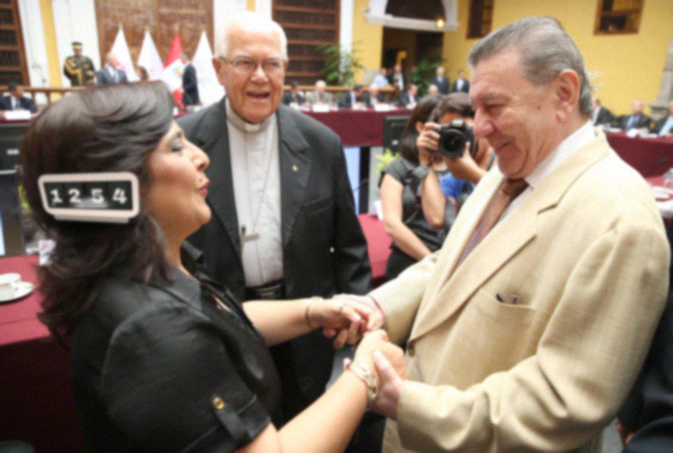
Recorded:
12,54
